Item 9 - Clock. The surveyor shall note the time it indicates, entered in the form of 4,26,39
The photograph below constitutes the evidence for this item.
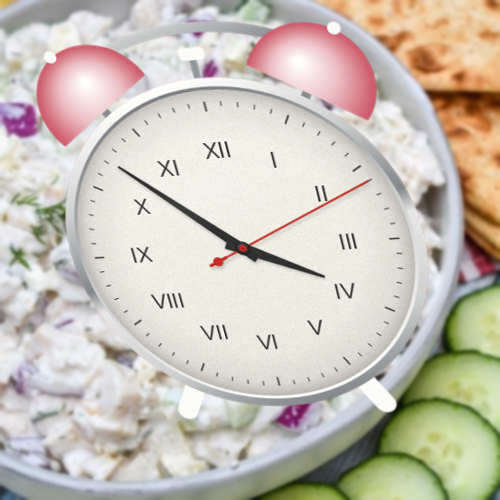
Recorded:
3,52,11
